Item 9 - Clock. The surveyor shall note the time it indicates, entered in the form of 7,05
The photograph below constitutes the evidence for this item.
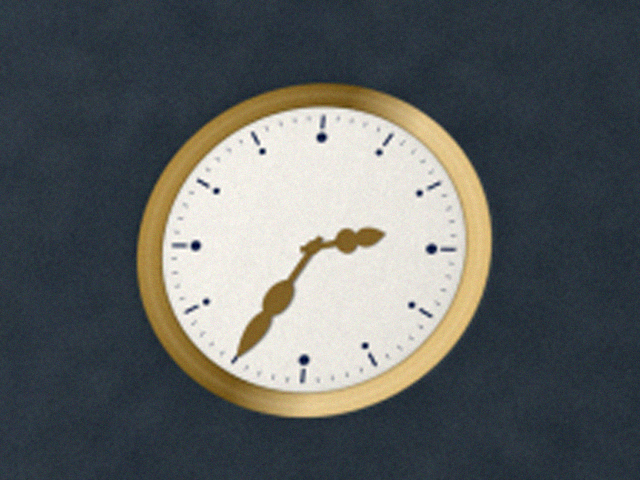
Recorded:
2,35
